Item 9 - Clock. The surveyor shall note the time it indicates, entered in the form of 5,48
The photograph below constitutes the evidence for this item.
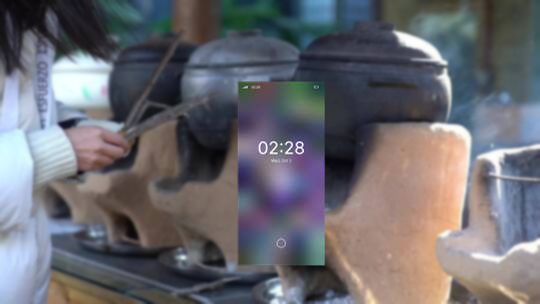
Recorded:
2,28
